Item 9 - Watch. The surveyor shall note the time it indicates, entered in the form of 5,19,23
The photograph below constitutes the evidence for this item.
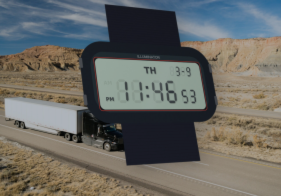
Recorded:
11,46,53
